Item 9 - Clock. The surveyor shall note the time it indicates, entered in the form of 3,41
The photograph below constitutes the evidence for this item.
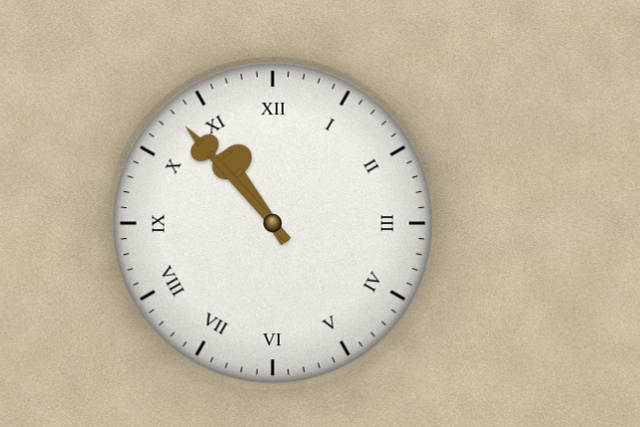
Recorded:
10,53
